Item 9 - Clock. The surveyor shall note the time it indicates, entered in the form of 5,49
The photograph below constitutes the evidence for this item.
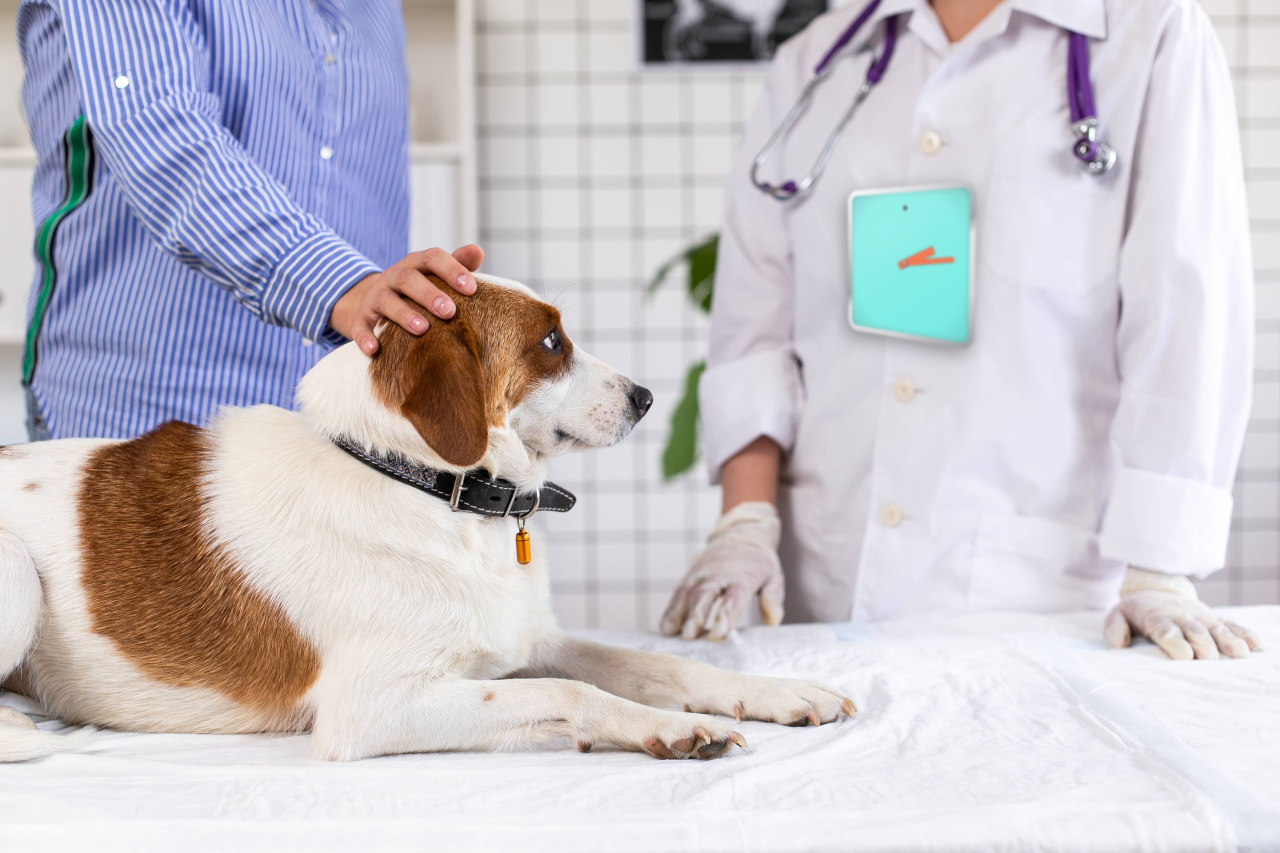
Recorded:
2,14
